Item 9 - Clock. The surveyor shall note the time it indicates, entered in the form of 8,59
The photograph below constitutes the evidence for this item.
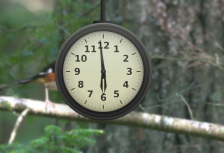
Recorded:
5,59
